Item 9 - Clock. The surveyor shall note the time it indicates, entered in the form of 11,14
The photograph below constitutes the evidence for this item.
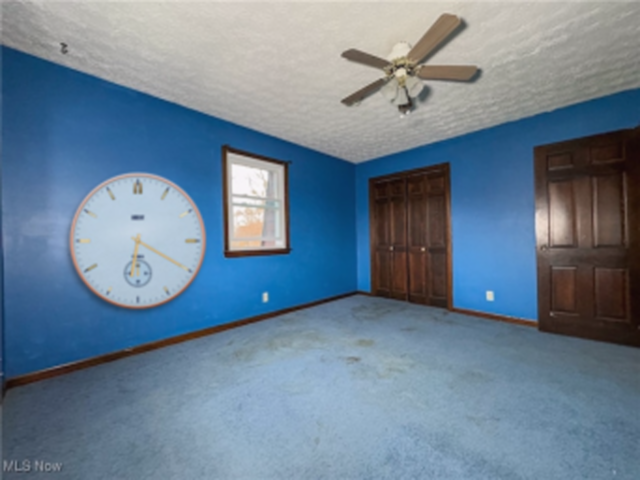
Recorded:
6,20
